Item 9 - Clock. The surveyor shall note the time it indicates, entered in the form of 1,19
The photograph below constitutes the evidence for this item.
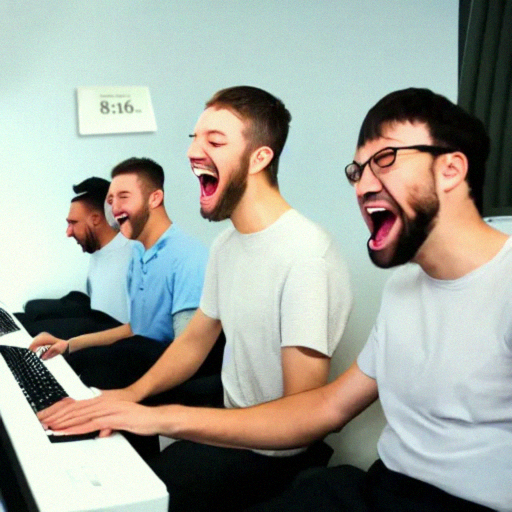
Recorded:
8,16
